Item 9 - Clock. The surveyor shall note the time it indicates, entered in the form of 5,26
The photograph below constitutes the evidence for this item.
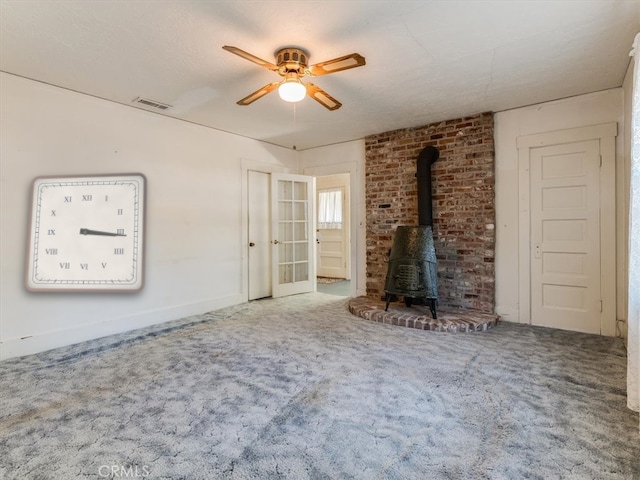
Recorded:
3,16
